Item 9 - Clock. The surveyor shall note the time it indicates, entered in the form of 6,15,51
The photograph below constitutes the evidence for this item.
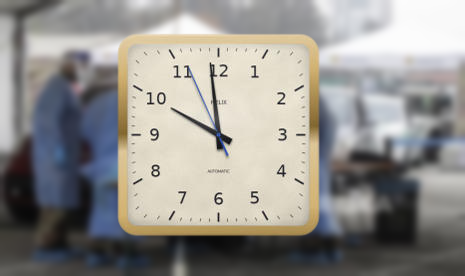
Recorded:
9,58,56
